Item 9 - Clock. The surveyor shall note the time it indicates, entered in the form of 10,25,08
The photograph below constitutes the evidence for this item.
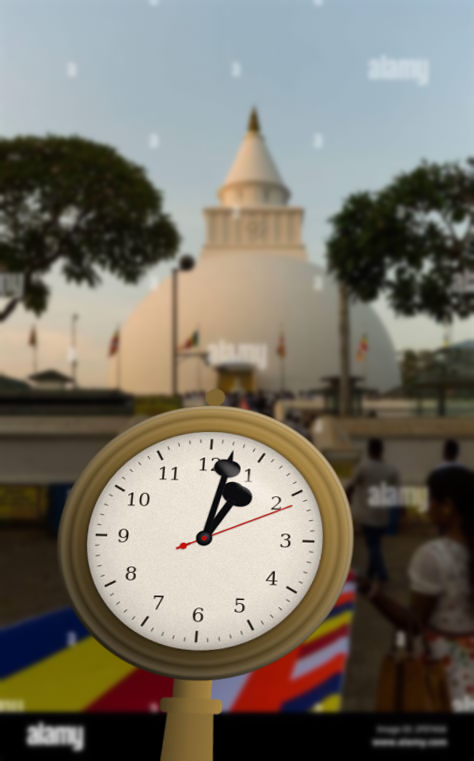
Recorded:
1,02,11
